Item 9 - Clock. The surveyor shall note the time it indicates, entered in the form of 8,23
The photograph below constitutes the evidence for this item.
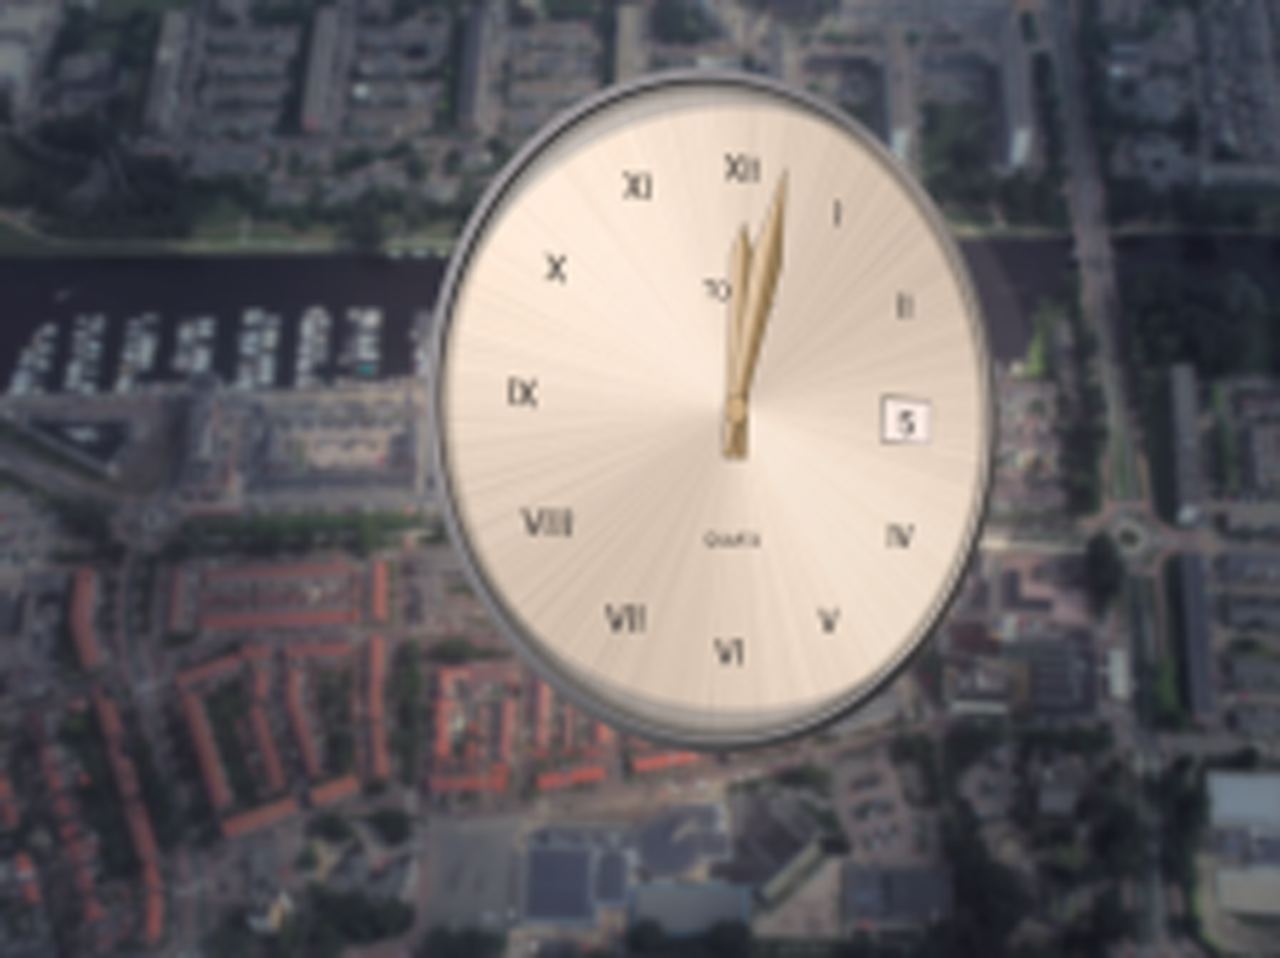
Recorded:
12,02
